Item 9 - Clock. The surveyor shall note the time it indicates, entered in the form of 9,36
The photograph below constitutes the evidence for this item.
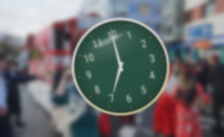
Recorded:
7,00
